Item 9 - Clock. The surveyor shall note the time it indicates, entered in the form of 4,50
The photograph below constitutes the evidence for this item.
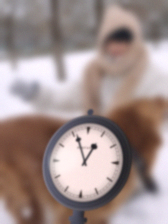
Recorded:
12,56
